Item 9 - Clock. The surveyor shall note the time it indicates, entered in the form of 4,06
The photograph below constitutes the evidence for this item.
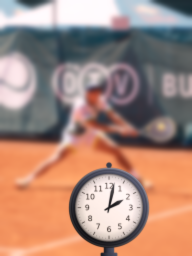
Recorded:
2,02
